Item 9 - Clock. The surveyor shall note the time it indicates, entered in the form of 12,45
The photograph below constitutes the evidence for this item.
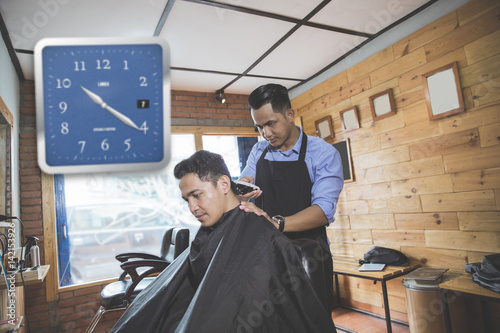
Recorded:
10,21
